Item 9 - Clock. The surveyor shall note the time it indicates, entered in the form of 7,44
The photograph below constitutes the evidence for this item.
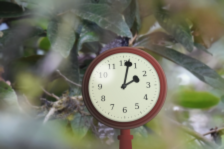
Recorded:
2,02
